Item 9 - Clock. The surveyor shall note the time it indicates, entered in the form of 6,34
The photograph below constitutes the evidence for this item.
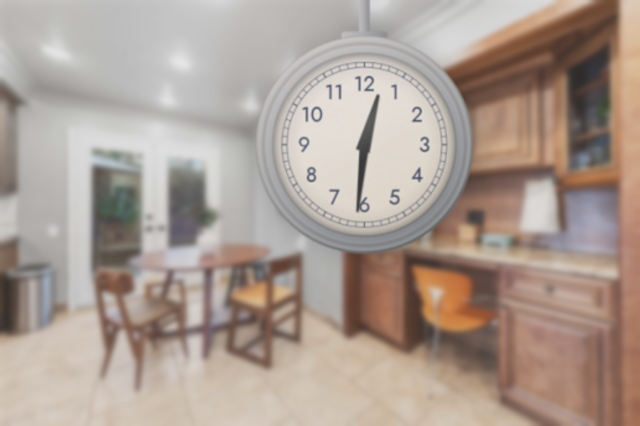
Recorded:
12,31
